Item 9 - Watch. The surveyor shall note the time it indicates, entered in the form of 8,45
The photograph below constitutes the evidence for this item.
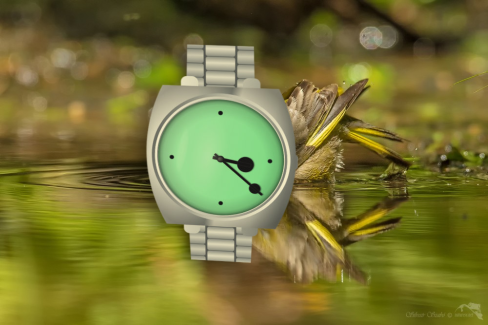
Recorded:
3,22
